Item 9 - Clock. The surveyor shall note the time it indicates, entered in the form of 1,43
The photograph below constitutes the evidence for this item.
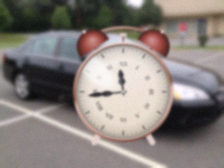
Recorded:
11,44
